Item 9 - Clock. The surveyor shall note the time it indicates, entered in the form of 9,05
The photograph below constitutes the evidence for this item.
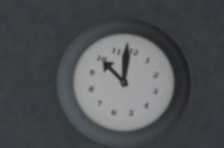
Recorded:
9,58
